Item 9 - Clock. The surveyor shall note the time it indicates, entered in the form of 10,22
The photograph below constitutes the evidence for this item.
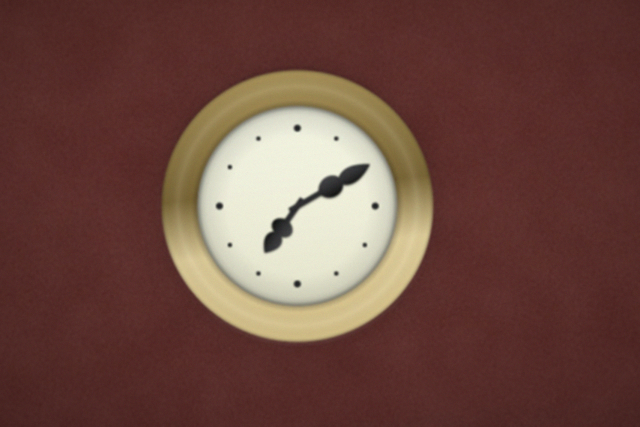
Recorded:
7,10
